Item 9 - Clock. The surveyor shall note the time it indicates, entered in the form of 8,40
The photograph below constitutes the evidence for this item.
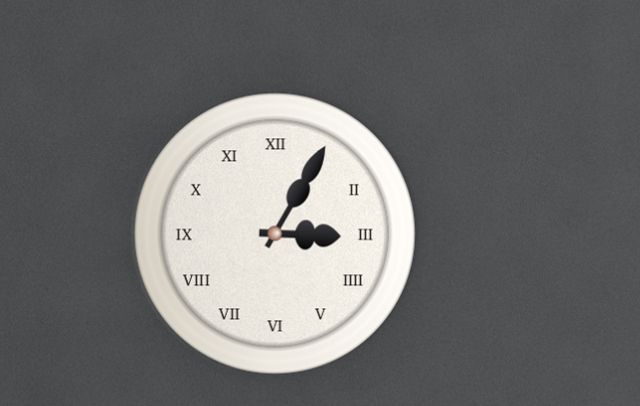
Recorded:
3,05
